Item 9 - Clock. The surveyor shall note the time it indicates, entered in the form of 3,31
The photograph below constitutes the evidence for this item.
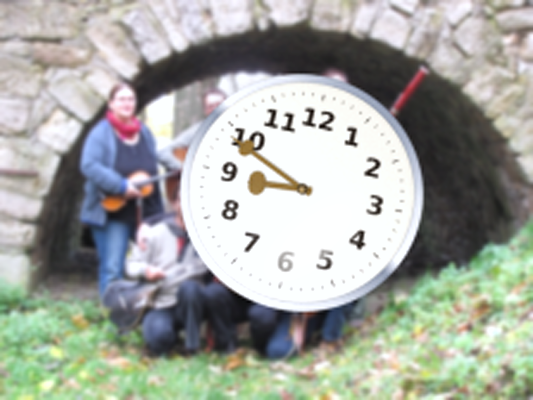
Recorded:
8,49
